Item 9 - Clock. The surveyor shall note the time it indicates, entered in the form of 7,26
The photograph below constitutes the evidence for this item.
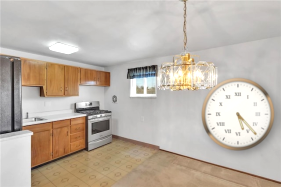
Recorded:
5,23
